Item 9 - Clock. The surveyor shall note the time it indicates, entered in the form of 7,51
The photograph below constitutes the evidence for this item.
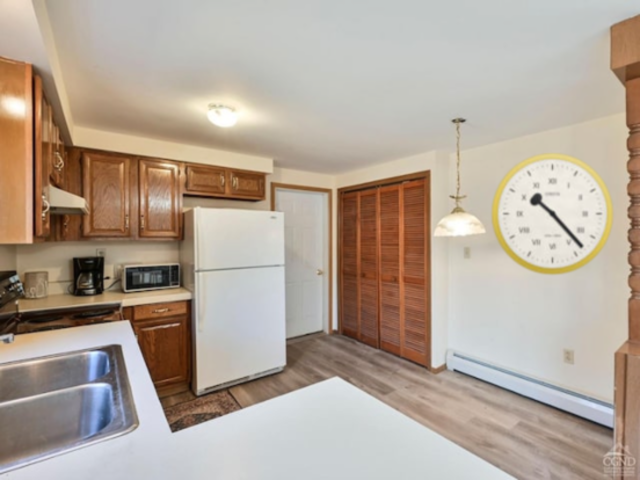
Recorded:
10,23
